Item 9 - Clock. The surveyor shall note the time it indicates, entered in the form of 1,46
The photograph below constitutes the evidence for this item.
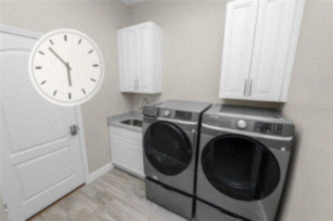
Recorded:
5,53
